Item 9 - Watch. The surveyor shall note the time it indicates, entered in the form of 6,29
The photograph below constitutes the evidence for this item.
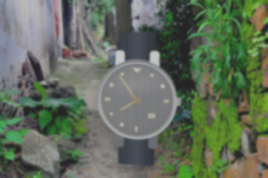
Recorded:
7,54
